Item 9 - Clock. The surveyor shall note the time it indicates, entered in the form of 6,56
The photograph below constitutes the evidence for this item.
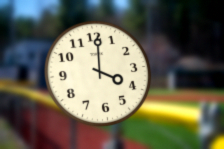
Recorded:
4,01
